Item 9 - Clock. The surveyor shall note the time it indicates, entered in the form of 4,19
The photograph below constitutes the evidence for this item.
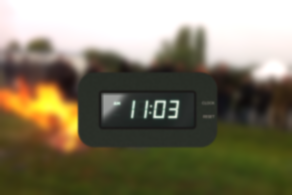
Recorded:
11,03
